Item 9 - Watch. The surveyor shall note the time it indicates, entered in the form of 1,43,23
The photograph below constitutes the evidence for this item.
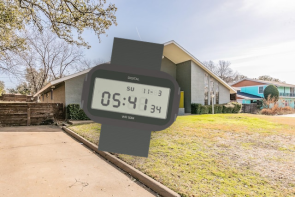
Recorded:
5,41,34
